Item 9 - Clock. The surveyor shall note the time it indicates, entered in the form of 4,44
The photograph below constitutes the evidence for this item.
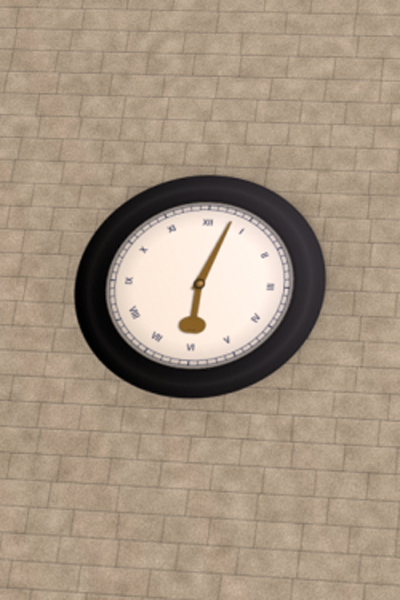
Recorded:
6,03
